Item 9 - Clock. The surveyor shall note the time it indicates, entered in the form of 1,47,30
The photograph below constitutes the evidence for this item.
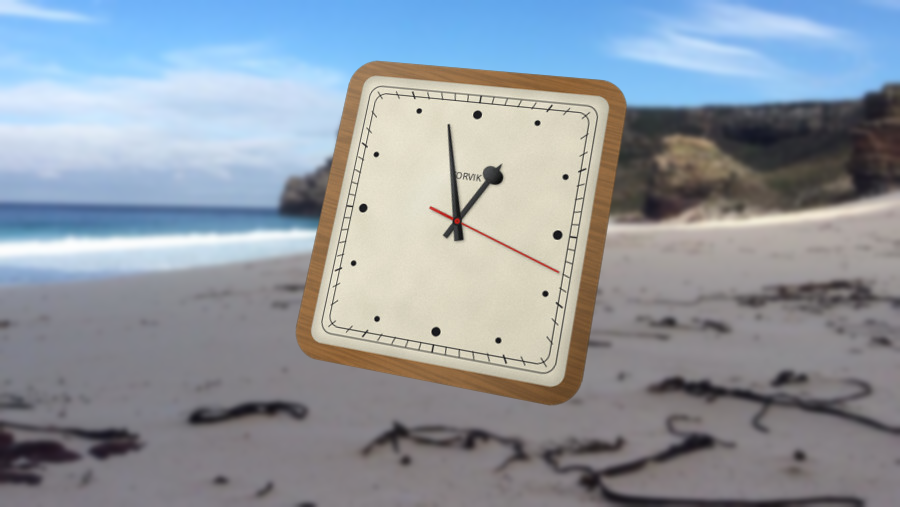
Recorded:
12,57,18
